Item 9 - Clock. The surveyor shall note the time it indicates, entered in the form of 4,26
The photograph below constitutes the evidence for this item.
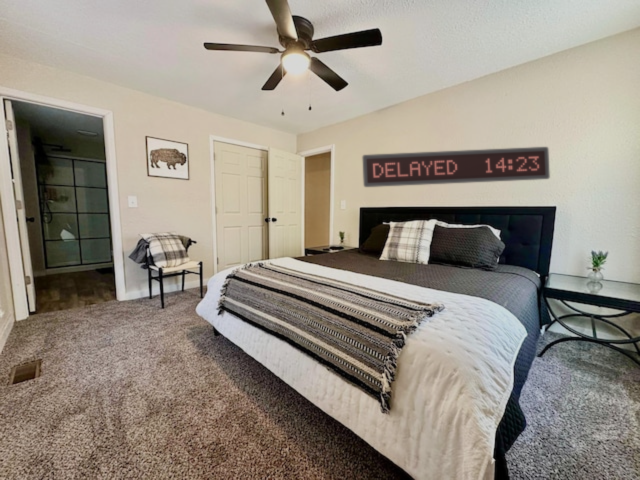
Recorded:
14,23
